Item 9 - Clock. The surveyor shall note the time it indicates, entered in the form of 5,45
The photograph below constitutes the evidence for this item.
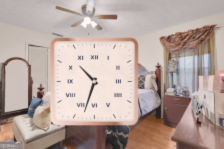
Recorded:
10,33
